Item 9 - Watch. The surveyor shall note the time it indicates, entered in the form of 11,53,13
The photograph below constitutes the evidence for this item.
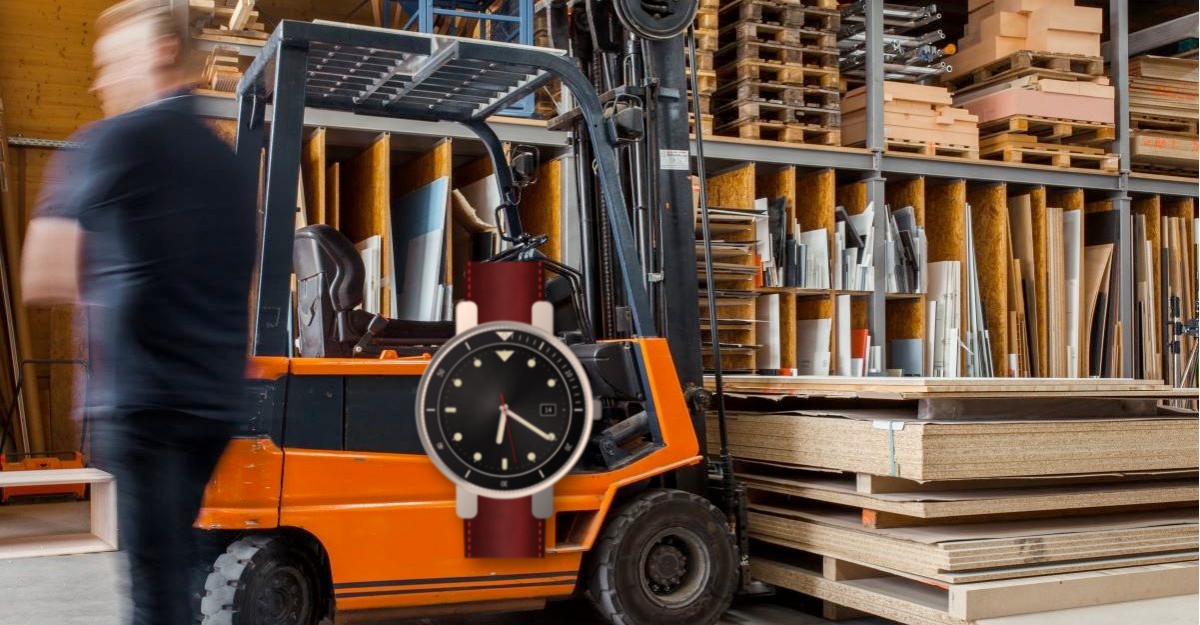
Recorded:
6,20,28
